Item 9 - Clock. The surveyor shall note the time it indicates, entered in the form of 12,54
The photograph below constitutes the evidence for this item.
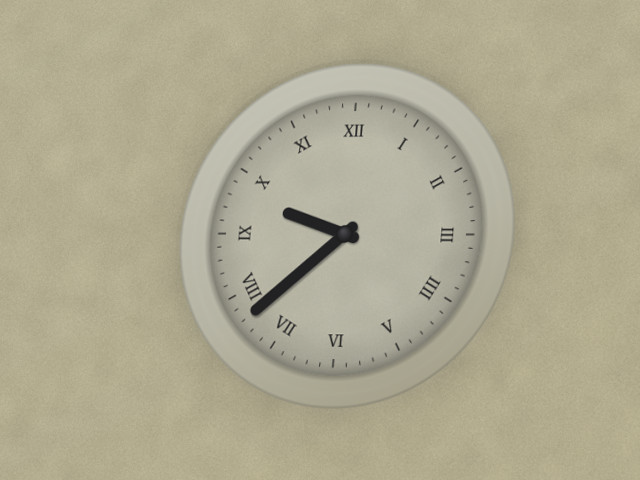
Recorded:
9,38
